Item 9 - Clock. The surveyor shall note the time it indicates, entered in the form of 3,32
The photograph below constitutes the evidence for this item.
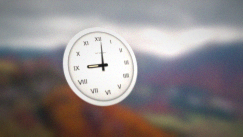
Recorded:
9,01
